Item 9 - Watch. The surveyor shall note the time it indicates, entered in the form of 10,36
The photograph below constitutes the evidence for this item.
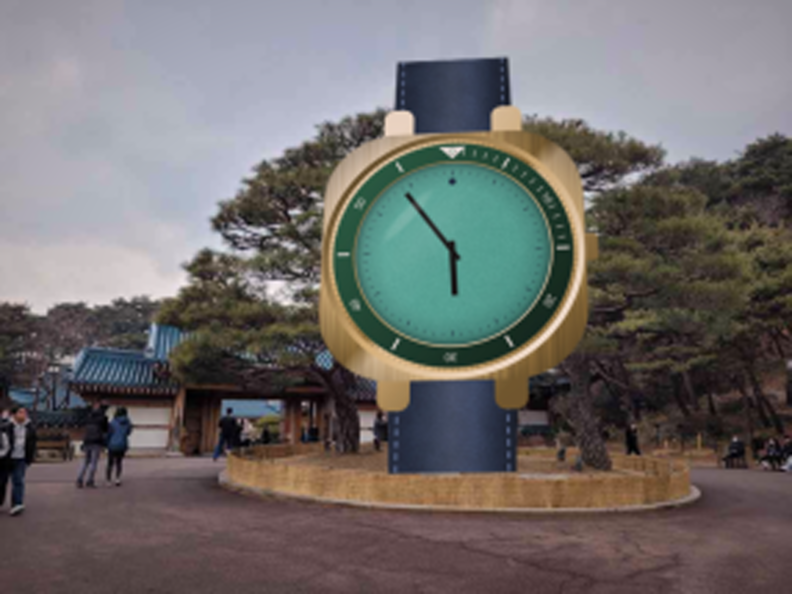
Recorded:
5,54
